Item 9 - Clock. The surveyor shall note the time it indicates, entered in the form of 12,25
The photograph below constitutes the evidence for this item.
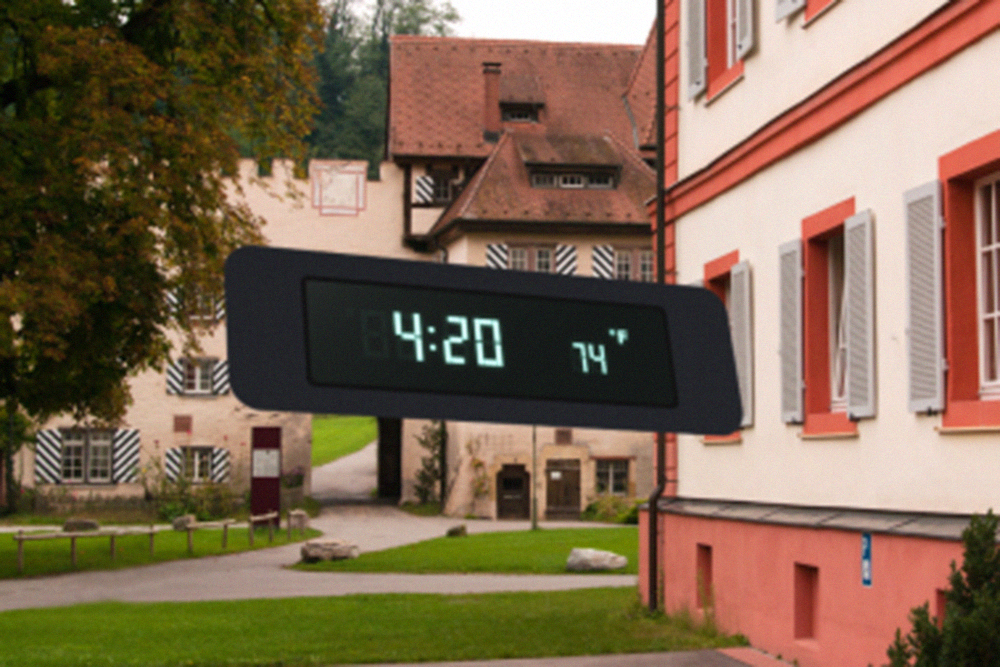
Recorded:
4,20
